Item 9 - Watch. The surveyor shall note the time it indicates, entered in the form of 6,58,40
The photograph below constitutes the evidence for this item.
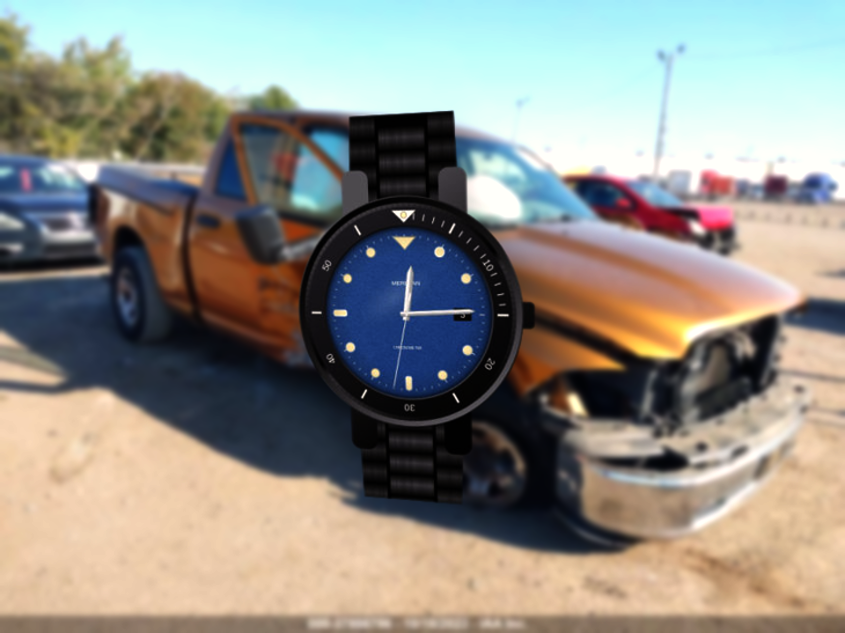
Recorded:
12,14,32
